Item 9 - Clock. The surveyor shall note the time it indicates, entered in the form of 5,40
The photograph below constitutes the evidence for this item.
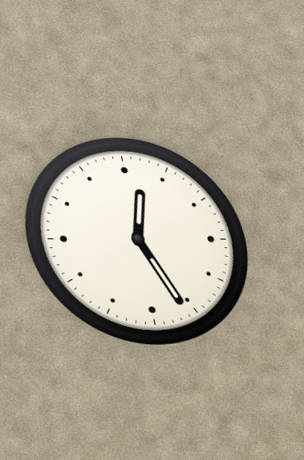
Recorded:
12,26
